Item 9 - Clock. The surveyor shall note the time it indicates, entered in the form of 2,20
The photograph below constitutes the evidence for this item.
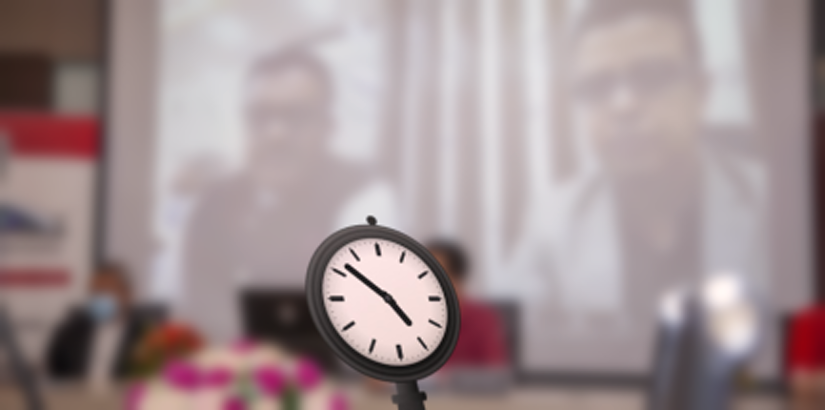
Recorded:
4,52
